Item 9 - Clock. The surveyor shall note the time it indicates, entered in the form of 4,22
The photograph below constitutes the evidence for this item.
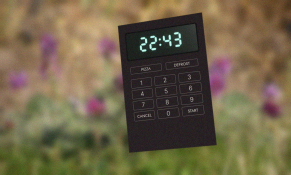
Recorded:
22,43
